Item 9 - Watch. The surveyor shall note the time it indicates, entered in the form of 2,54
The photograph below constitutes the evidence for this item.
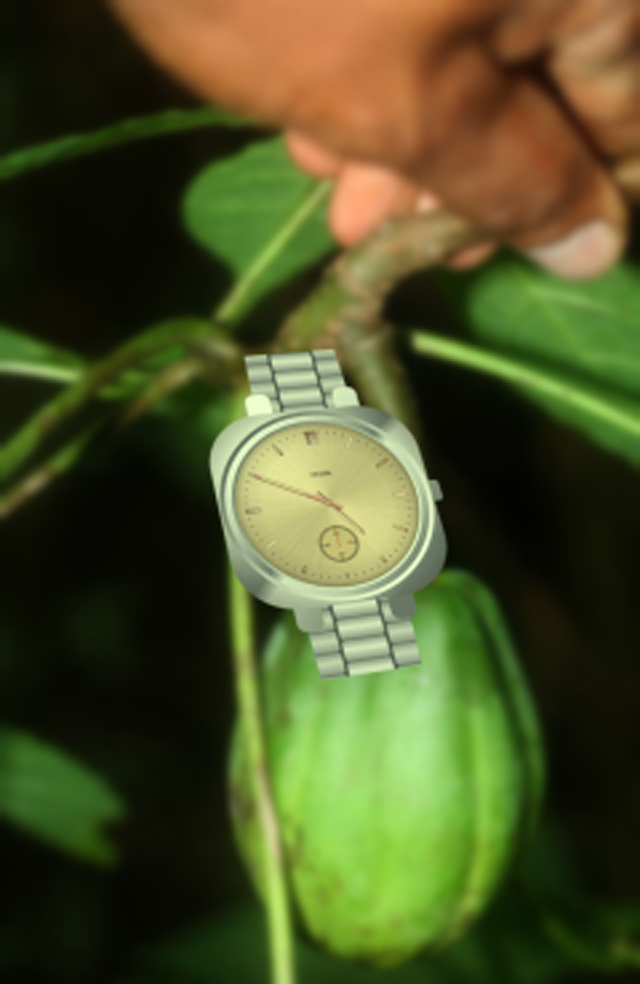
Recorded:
4,50
